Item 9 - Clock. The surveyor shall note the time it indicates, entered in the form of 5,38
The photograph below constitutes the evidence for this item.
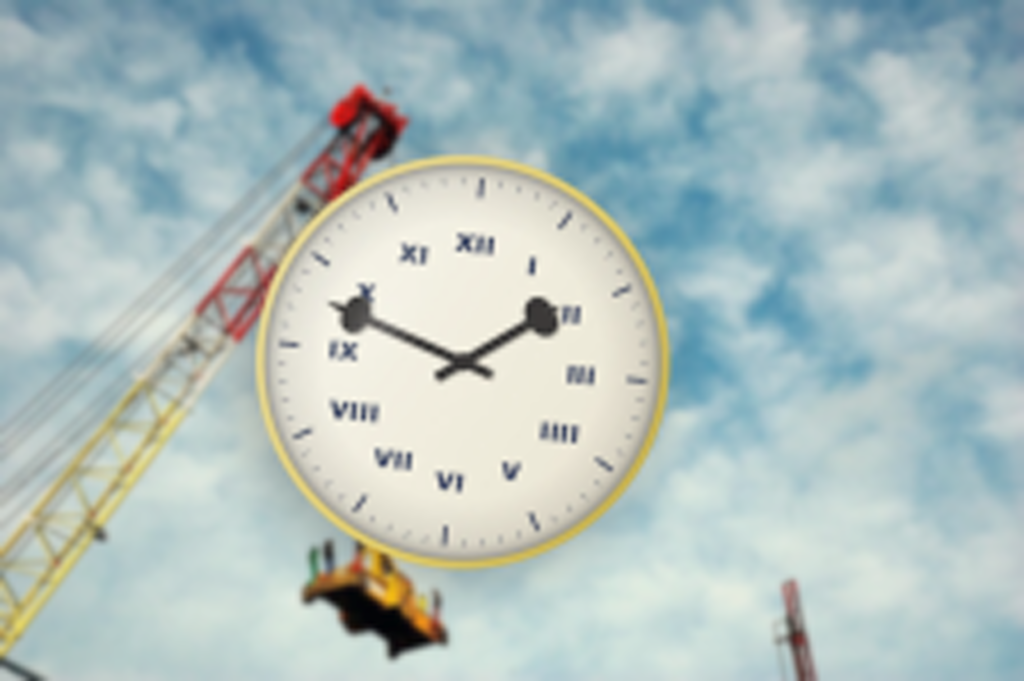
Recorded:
1,48
